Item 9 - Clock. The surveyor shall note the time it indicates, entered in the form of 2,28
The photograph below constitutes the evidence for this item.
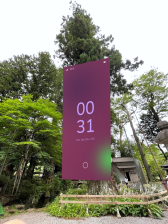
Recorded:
0,31
